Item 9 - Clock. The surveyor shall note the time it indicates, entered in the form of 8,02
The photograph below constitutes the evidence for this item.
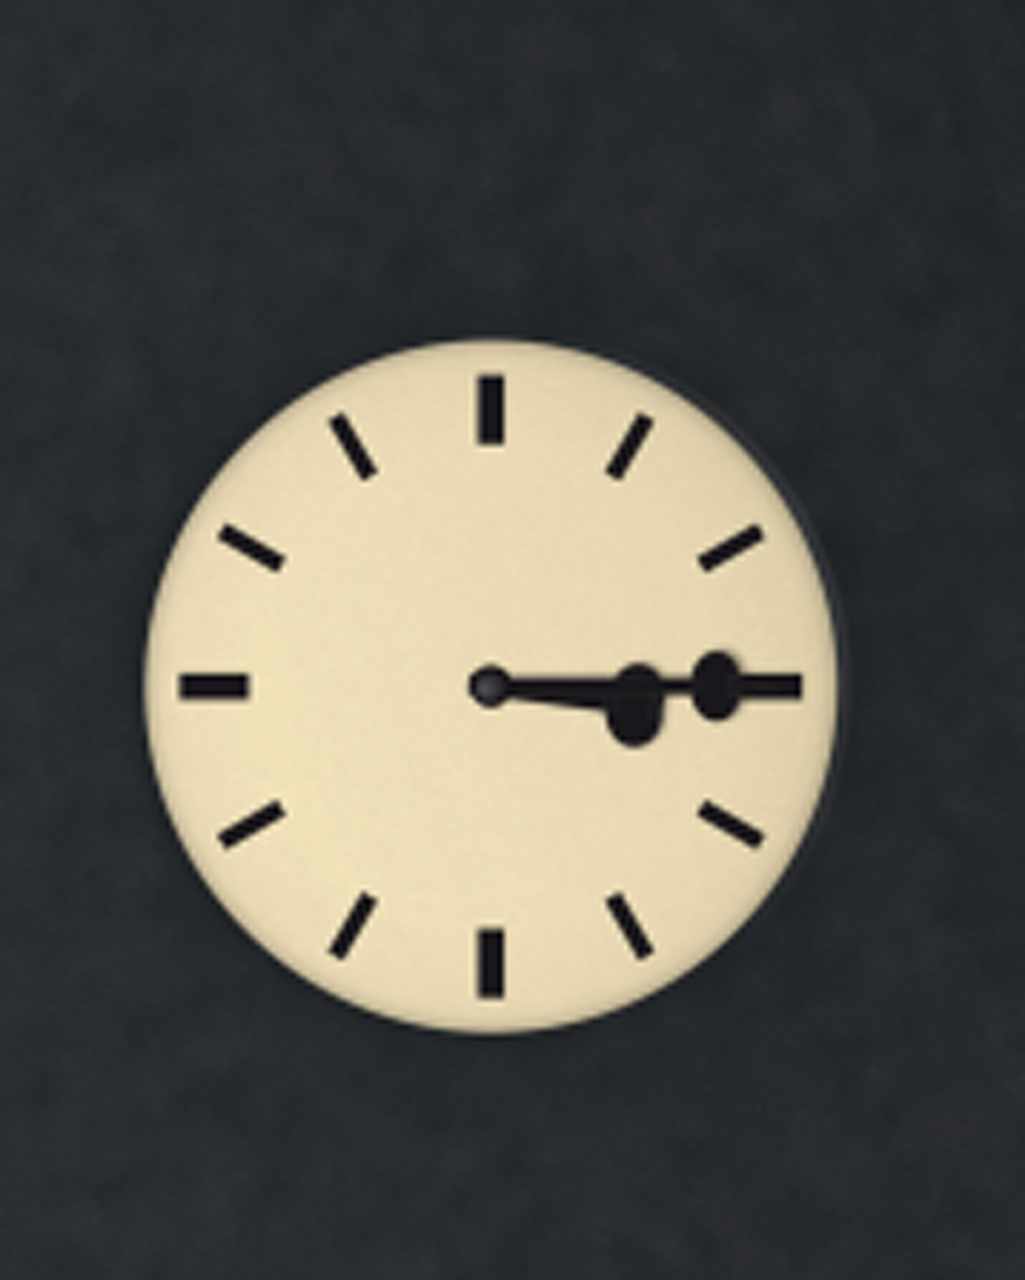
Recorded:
3,15
